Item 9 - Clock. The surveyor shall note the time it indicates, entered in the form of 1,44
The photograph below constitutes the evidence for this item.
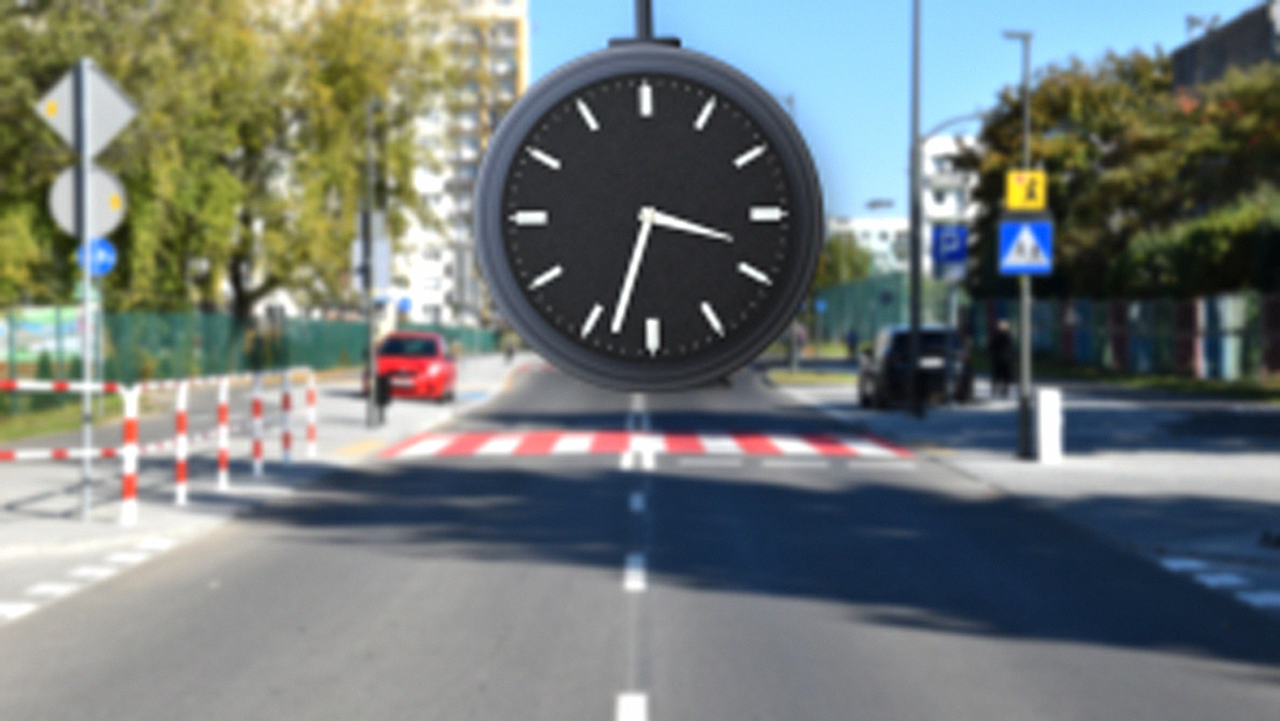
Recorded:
3,33
